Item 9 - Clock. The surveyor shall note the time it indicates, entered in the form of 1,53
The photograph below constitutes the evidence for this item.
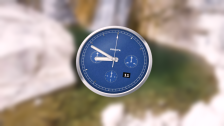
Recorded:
8,49
